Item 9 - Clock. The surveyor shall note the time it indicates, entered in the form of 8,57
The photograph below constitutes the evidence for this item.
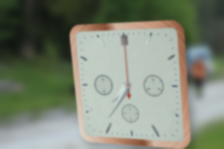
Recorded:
7,36
